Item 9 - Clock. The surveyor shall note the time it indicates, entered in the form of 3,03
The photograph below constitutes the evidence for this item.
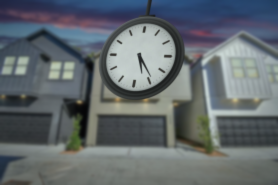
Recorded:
5,24
